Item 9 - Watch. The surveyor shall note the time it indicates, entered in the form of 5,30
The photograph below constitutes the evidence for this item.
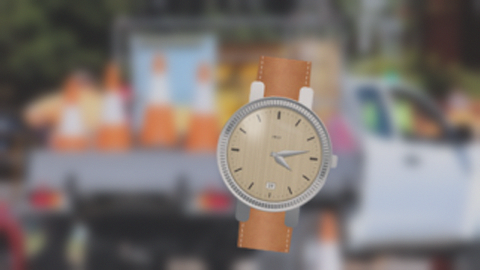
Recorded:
4,13
